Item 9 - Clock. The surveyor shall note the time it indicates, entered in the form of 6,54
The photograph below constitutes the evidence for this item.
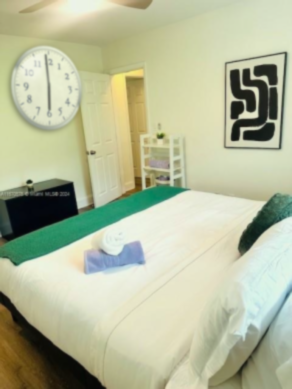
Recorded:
5,59
